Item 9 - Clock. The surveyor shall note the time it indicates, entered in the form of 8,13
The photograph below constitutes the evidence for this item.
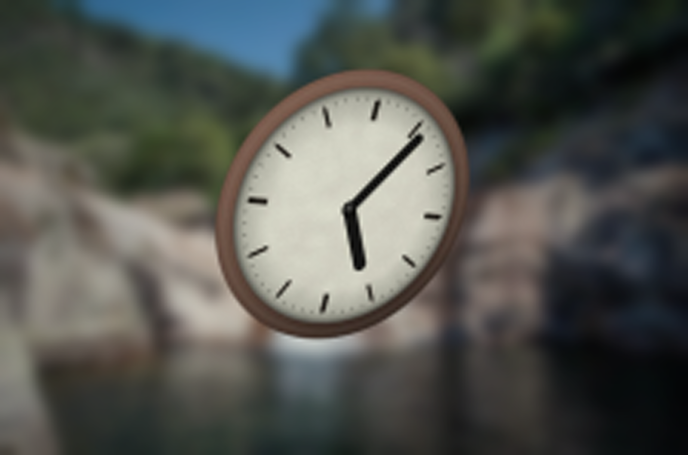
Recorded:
5,06
